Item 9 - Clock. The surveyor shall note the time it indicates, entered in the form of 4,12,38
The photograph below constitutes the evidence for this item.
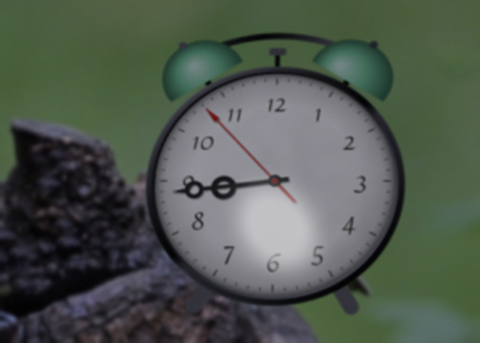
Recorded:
8,43,53
